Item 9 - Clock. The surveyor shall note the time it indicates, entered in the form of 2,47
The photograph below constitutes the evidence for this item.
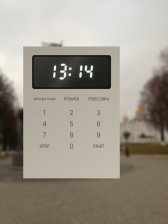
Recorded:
13,14
